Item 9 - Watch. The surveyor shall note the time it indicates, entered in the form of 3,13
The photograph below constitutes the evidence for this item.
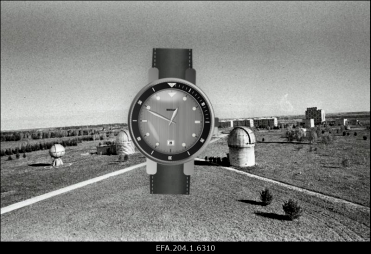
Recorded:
12,49
